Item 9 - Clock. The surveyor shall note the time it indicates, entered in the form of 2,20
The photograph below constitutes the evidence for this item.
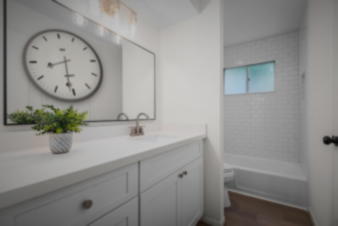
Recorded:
8,31
